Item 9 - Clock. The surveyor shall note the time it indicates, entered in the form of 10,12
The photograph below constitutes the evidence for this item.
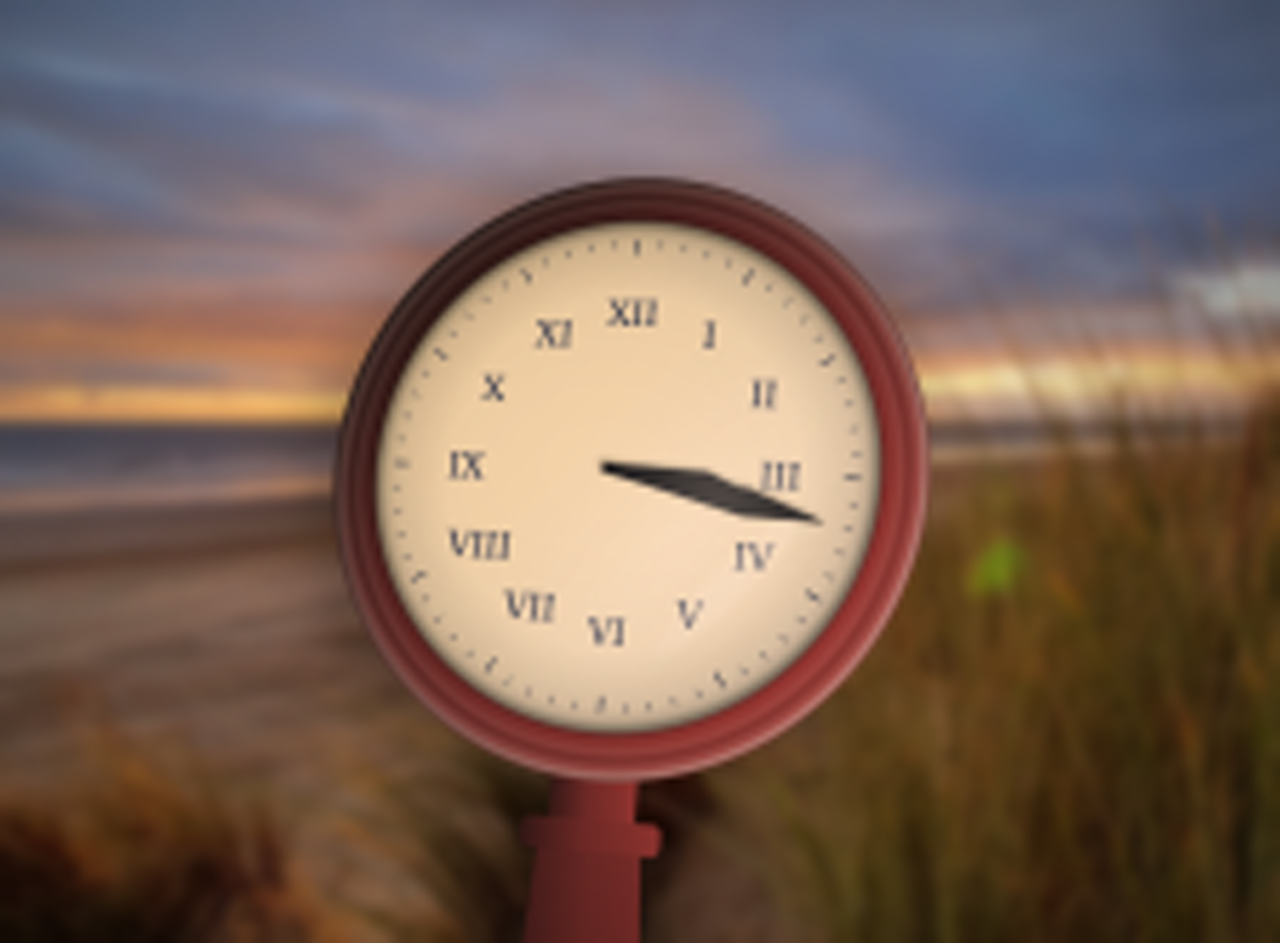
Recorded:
3,17
